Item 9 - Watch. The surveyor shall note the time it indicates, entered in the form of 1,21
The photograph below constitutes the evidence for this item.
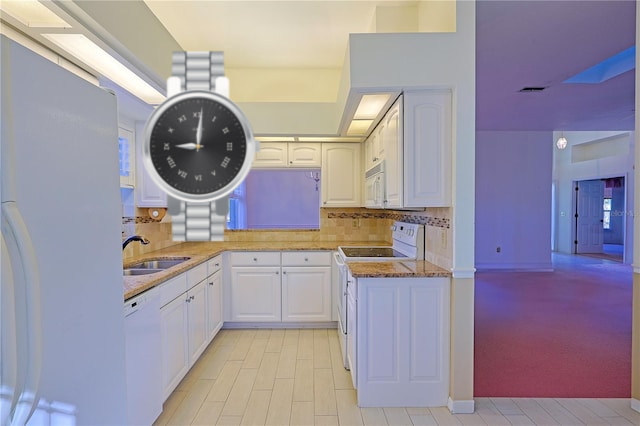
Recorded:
9,01
